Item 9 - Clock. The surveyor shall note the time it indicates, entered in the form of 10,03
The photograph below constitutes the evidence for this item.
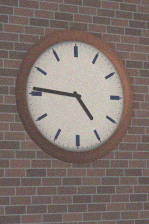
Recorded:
4,46
